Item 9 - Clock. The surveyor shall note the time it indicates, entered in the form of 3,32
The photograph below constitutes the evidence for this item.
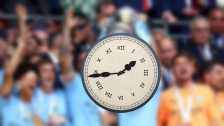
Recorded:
1,44
